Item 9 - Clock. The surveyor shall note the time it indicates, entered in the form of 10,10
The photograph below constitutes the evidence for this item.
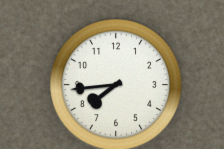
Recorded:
7,44
